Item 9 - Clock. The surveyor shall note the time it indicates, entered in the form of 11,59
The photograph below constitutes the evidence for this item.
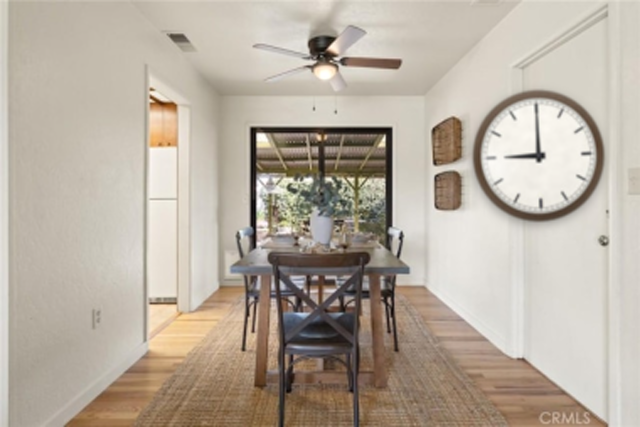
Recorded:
9,00
